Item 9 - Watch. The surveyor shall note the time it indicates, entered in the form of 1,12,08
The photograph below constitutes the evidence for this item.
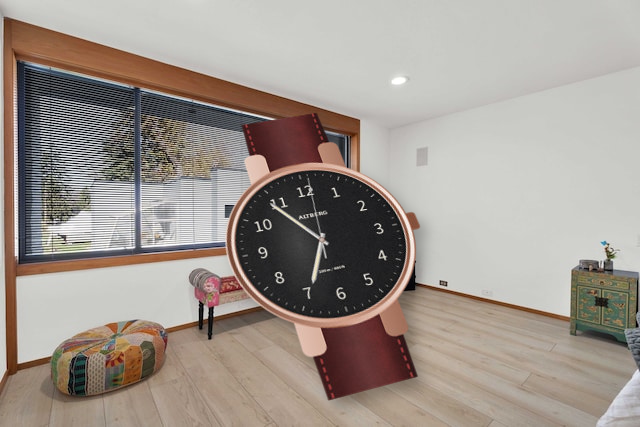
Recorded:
6,54,01
